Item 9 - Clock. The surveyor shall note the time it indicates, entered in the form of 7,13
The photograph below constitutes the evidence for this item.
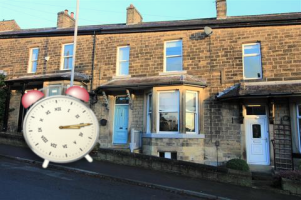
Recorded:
3,15
